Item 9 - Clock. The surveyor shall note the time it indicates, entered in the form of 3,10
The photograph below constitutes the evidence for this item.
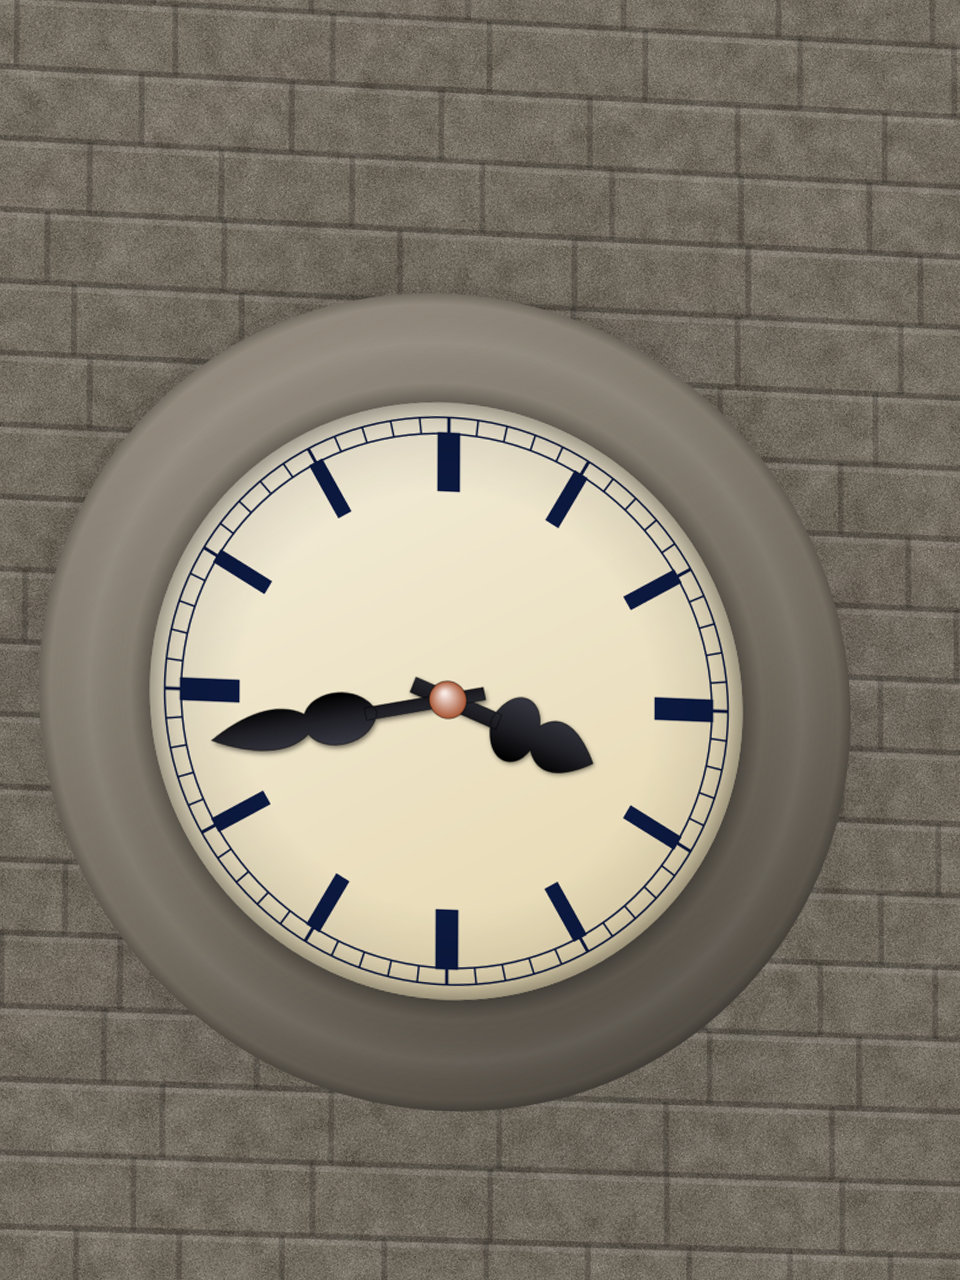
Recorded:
3,43
